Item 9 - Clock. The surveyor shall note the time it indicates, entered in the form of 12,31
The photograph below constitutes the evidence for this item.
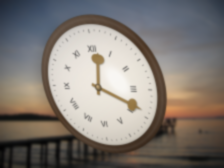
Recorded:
12,19
